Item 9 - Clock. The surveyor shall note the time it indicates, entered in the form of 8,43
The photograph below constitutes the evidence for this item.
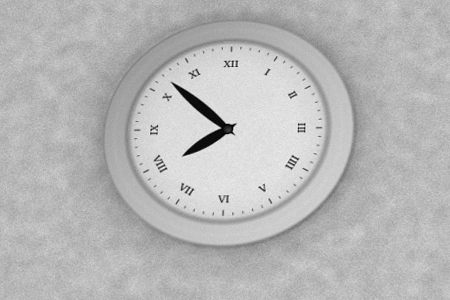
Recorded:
7,52
